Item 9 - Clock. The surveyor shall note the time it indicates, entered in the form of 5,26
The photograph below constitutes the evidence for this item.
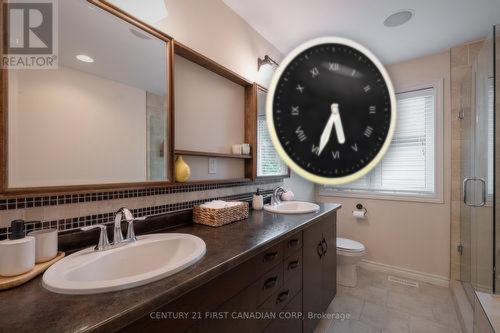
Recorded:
5,34
